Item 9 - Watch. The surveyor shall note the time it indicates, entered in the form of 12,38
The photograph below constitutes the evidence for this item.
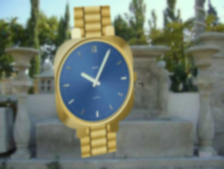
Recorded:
10,05
